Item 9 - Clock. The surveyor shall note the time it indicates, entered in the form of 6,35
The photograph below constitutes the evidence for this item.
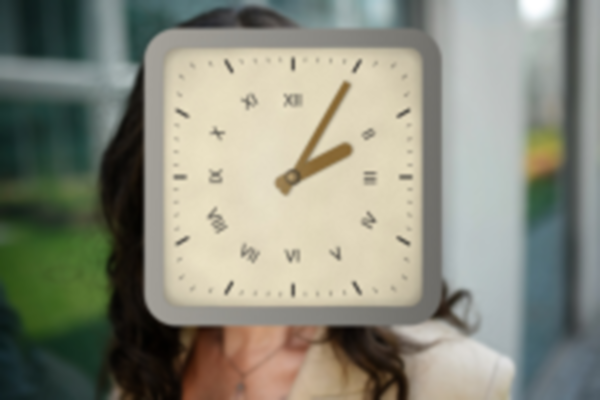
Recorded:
2,05
